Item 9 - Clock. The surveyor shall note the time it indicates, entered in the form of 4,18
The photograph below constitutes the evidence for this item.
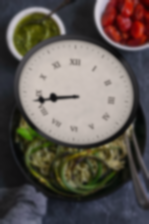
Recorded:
8,43
